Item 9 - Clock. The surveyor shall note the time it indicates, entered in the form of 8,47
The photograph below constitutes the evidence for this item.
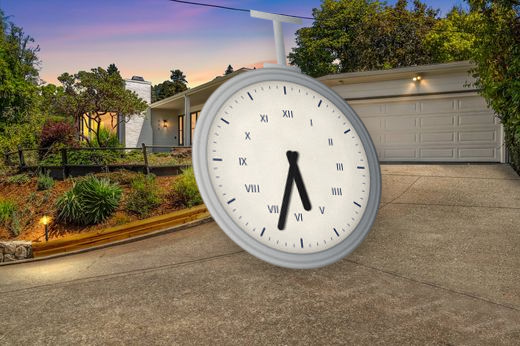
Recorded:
5,33
